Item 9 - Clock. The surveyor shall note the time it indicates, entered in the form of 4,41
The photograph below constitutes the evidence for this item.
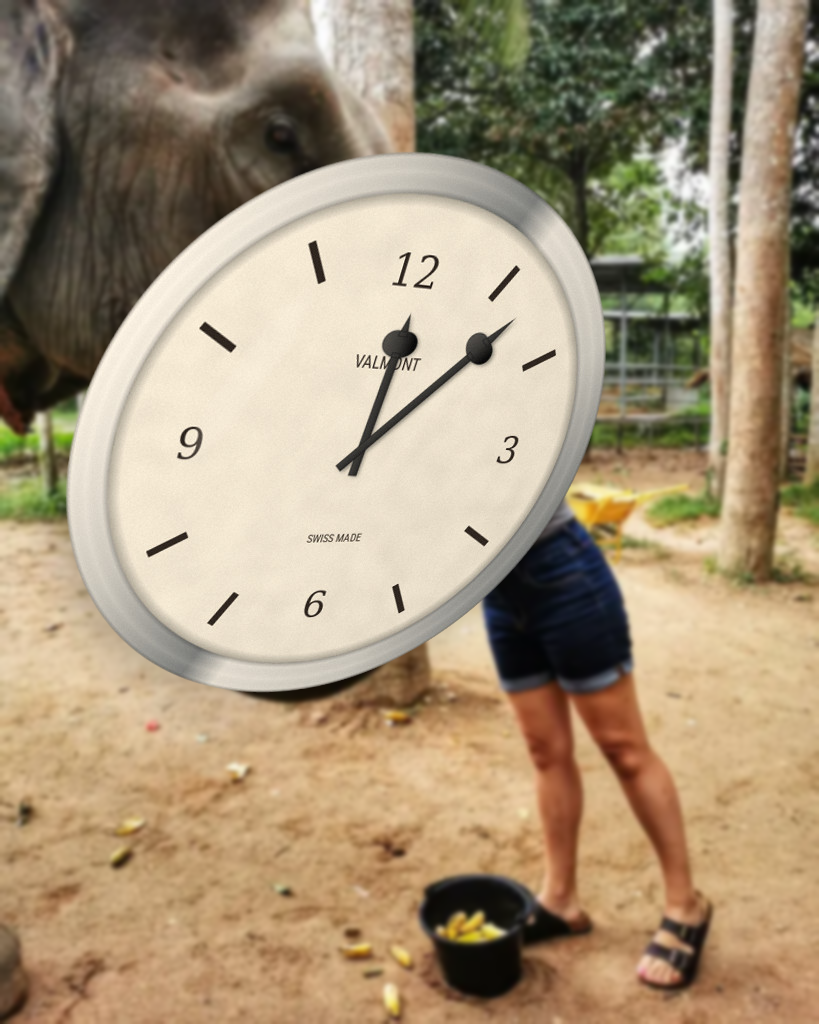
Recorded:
12,07
